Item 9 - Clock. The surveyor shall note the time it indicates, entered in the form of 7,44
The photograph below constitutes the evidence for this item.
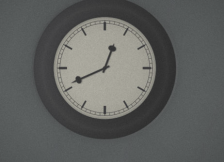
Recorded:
12,41
